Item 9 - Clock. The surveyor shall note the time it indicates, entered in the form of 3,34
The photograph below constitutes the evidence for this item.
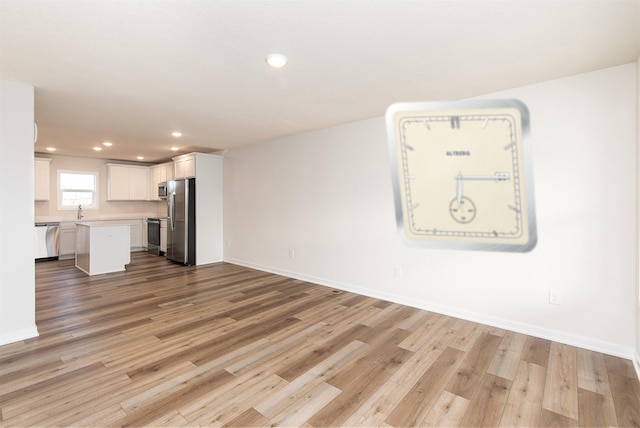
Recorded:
6,15
